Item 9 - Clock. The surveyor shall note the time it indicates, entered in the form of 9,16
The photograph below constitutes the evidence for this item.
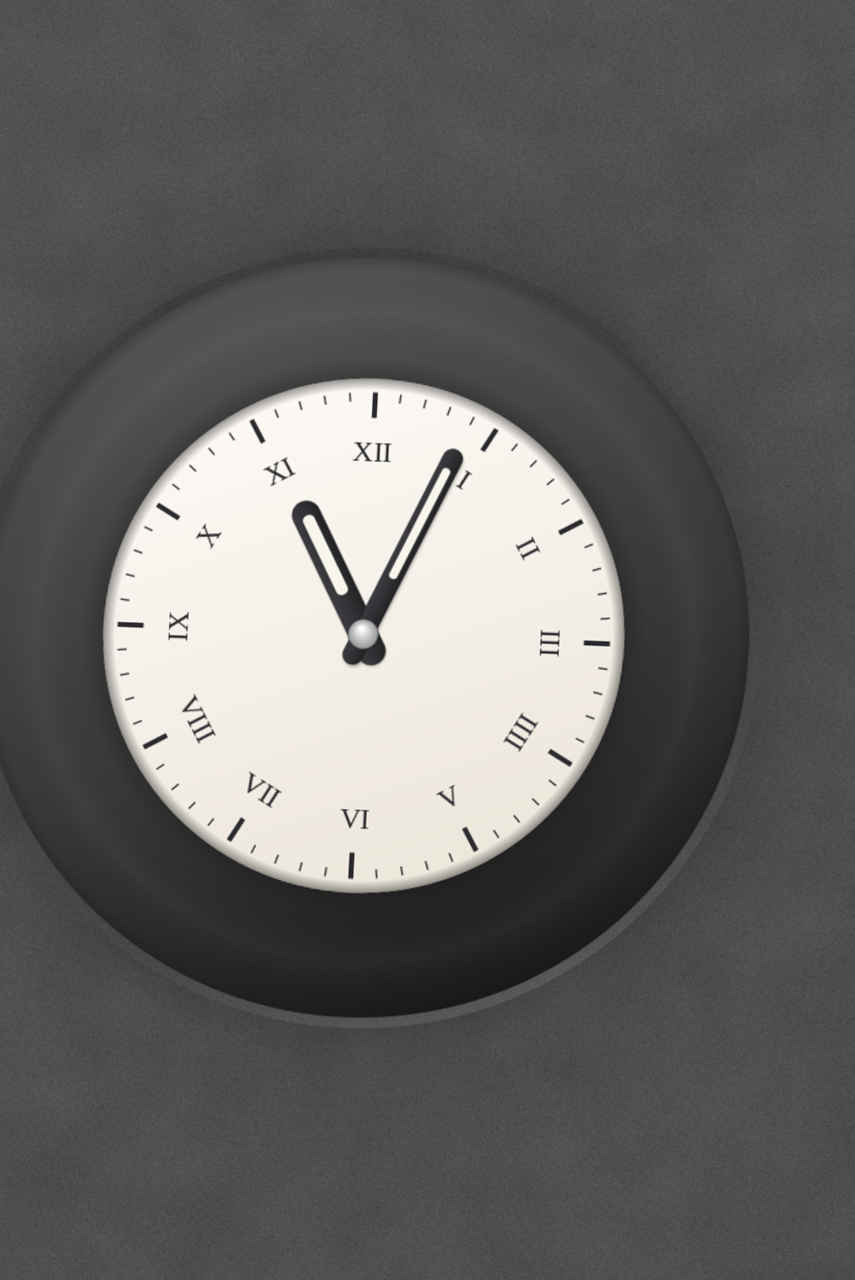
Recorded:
11,04
